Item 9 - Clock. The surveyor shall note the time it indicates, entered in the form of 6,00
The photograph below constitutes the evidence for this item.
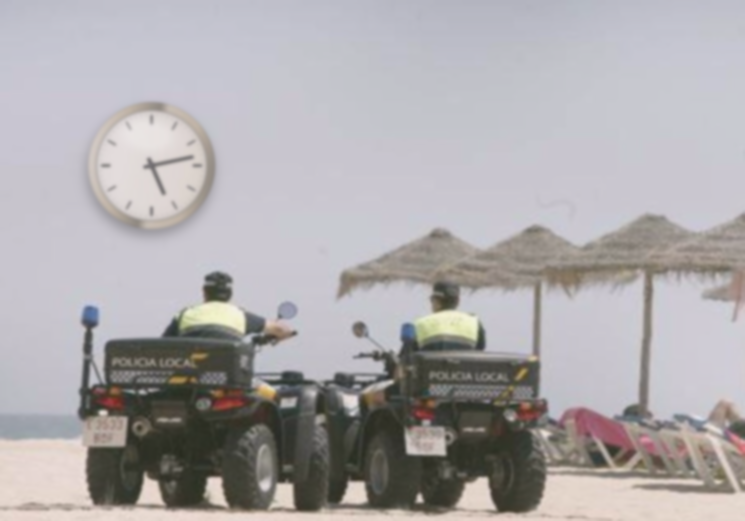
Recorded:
5,13
